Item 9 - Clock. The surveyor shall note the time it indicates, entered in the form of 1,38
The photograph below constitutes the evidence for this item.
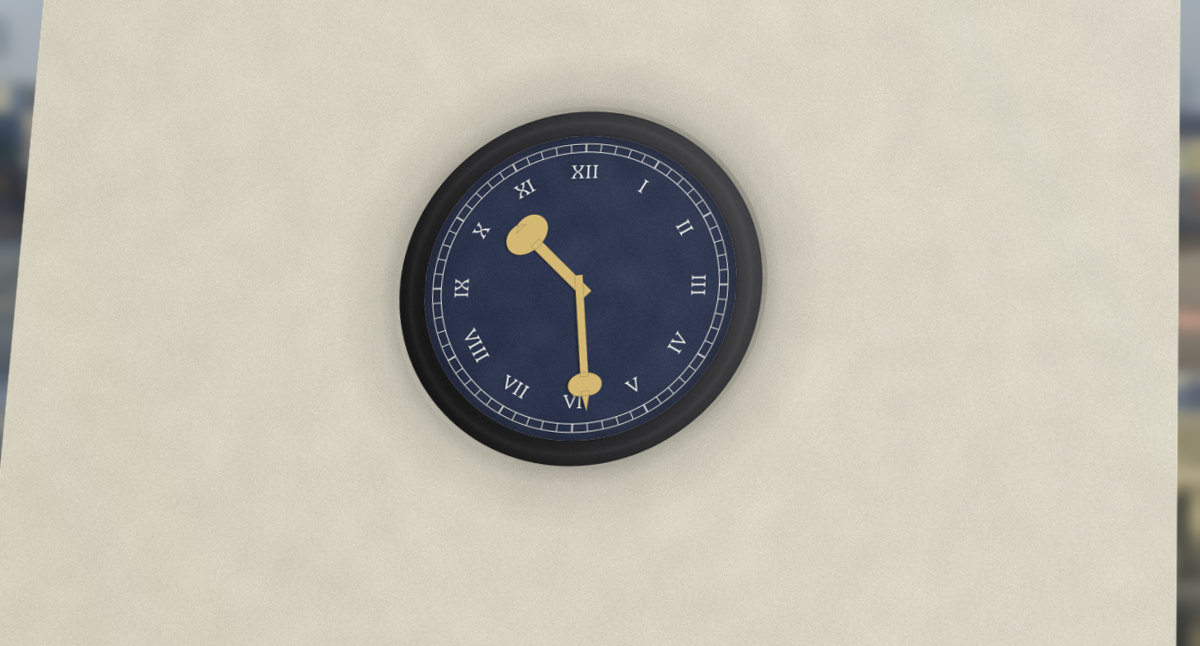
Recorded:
10,29
